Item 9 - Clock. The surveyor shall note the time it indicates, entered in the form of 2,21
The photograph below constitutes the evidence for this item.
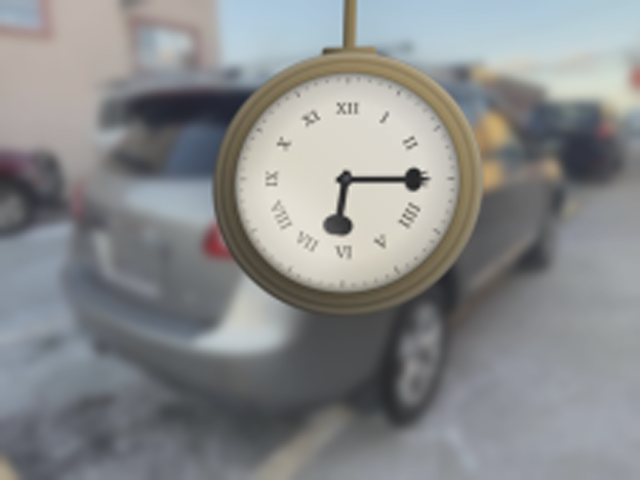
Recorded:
6,15
